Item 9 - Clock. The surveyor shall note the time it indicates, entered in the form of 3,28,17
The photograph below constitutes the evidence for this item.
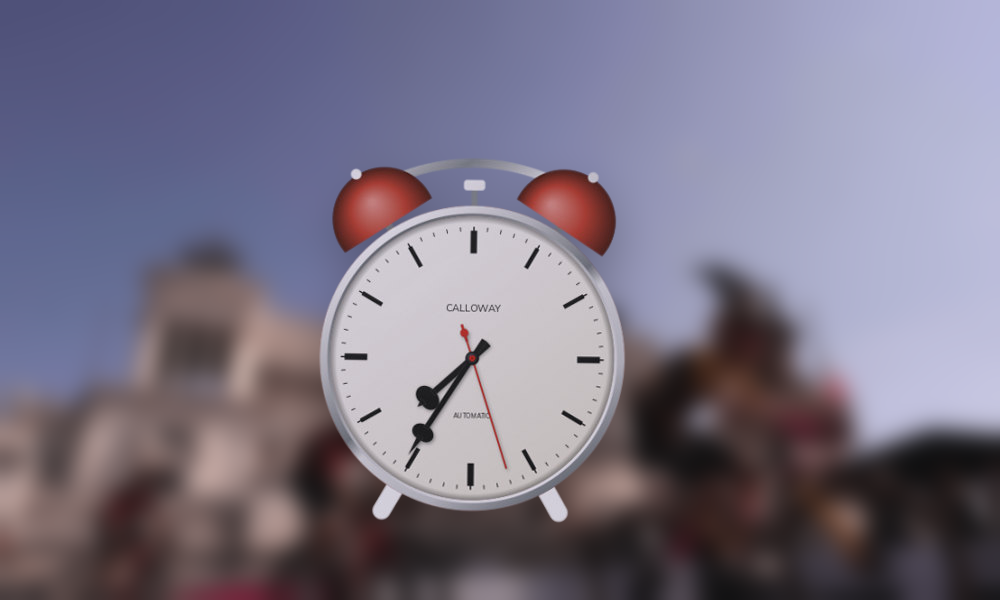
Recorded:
7,35,27
